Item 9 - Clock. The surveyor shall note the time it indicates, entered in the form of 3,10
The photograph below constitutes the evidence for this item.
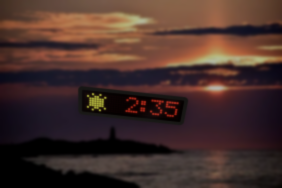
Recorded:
2,35
